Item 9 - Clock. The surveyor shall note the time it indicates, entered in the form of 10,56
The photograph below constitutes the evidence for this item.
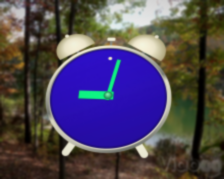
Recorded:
9,02
